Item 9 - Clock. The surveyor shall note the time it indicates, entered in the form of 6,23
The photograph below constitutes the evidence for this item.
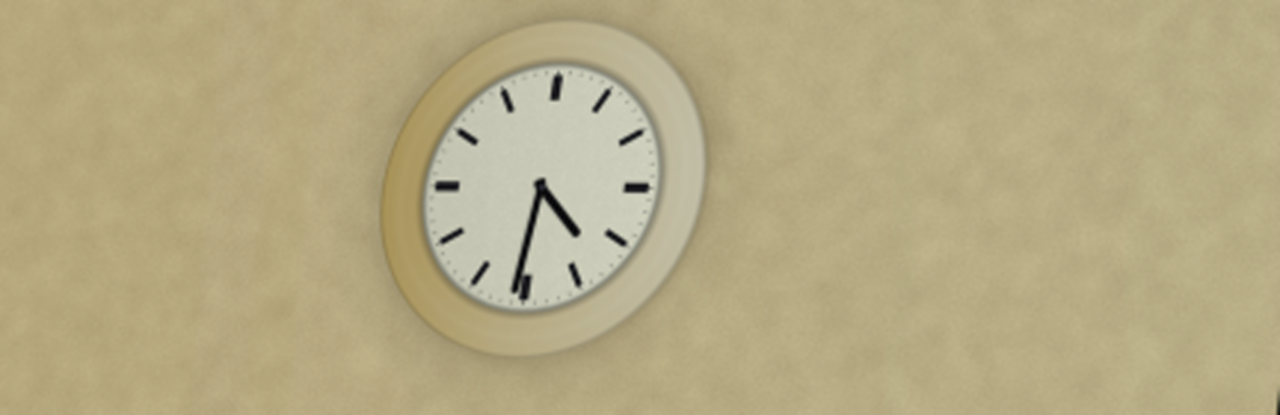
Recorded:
4,31
